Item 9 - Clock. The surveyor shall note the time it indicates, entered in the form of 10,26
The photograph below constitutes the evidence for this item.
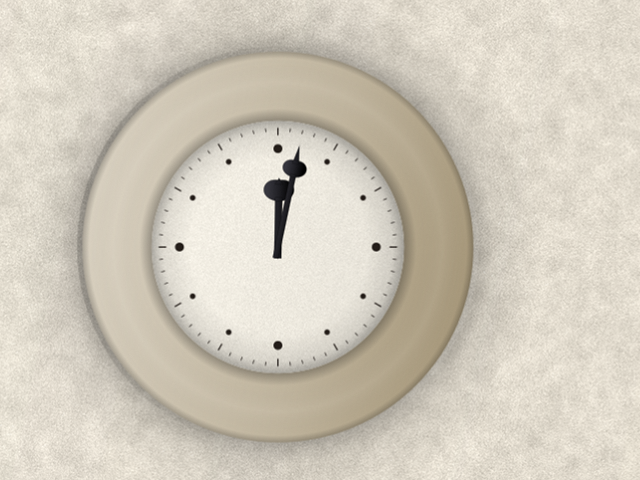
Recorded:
12,02
